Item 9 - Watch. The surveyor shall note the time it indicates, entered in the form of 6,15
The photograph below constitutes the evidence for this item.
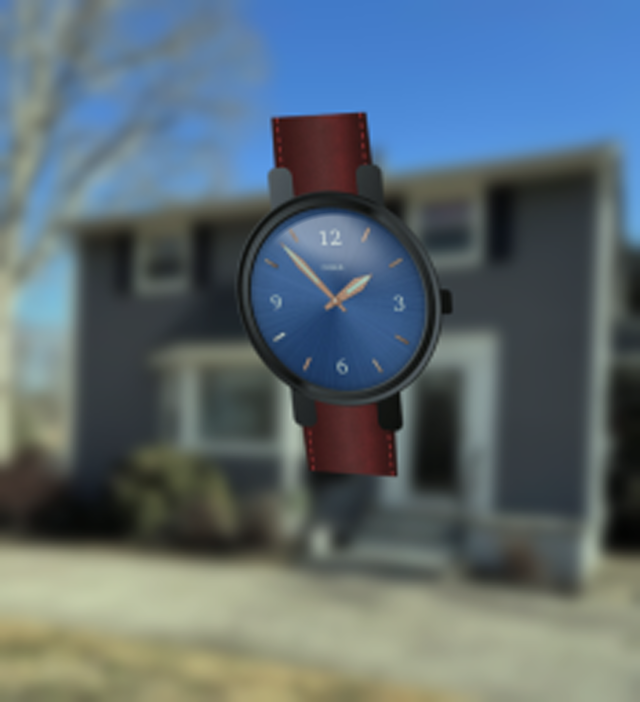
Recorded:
1,53
